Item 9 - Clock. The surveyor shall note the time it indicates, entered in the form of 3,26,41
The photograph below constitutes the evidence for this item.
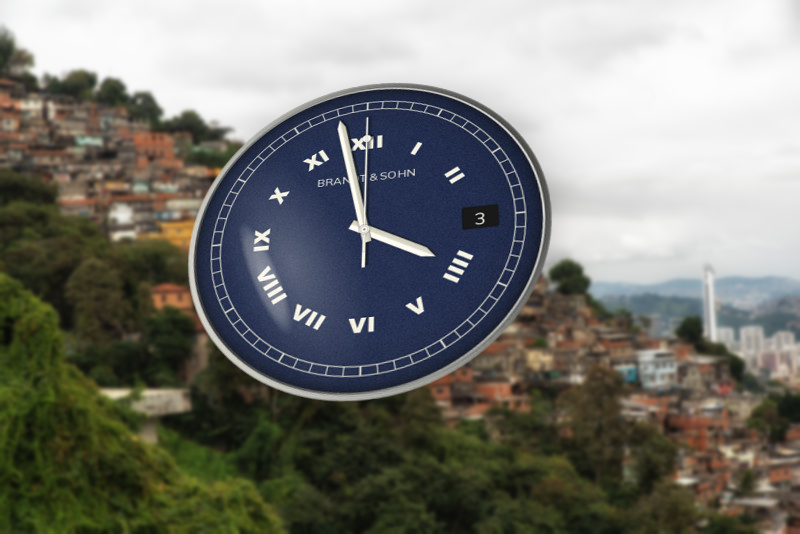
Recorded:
3,58,00
